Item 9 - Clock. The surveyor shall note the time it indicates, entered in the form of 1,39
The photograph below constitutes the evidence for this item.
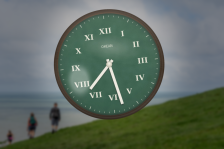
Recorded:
7,28
